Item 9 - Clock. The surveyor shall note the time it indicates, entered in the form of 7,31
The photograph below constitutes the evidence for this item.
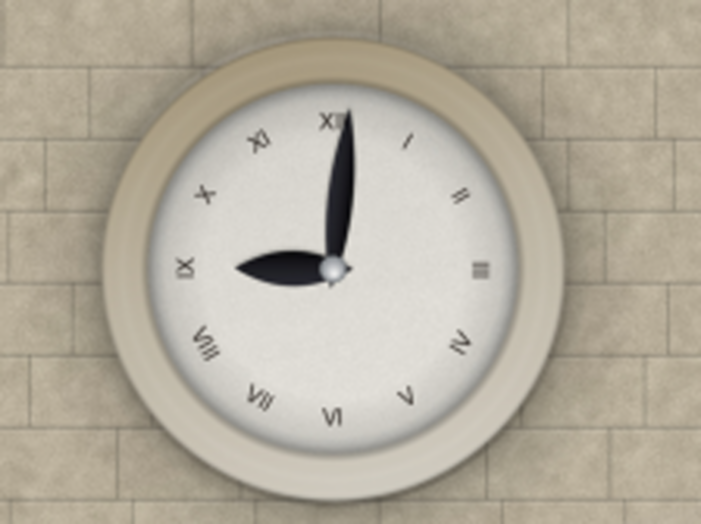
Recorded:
9,01
